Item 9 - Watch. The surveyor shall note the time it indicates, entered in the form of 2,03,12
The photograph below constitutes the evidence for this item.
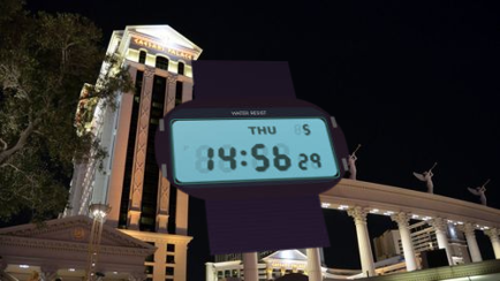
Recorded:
14,56,29
